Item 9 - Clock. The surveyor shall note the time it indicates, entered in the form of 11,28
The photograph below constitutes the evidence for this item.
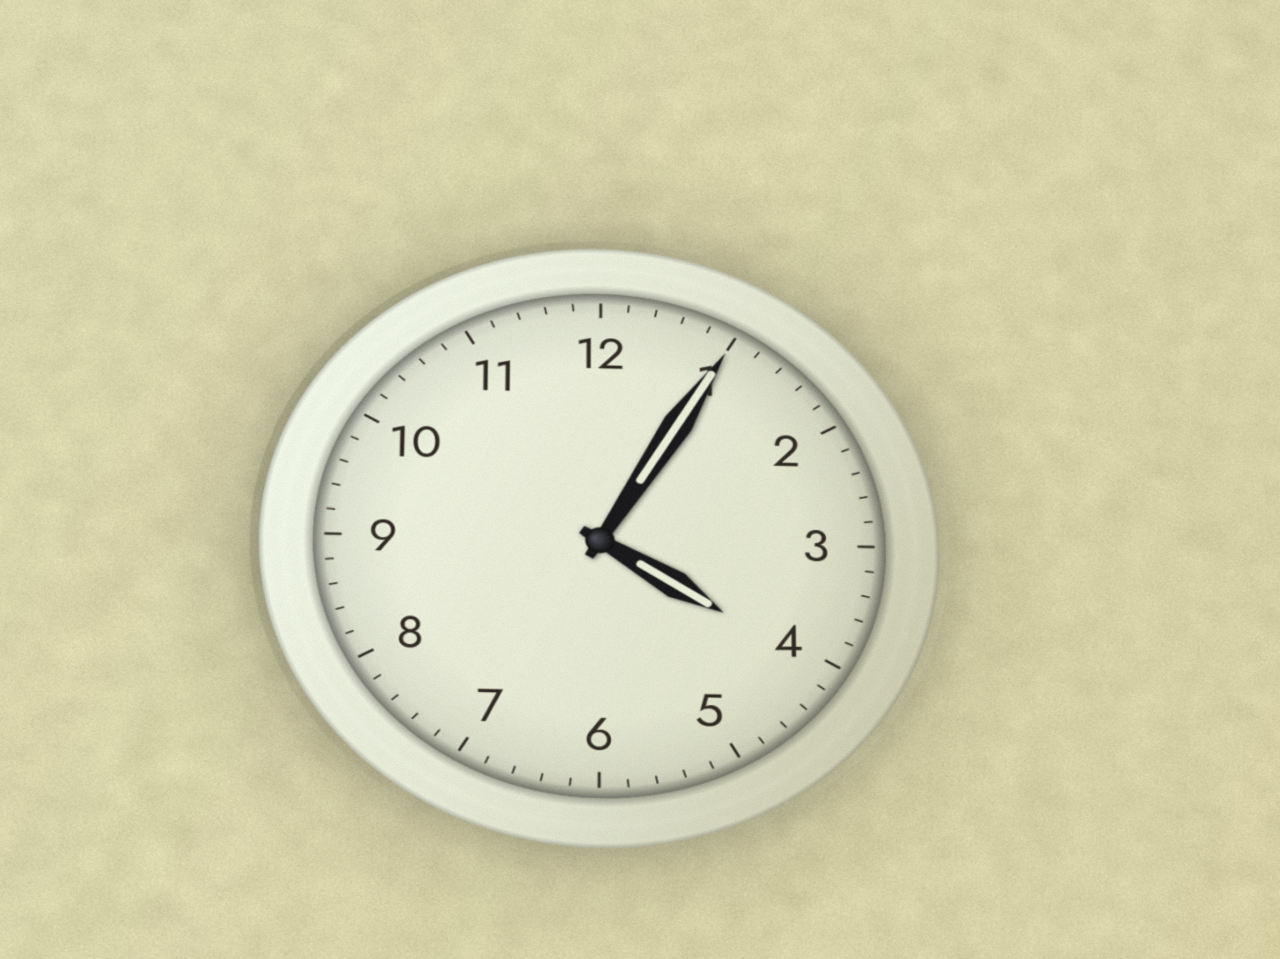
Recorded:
4,05
